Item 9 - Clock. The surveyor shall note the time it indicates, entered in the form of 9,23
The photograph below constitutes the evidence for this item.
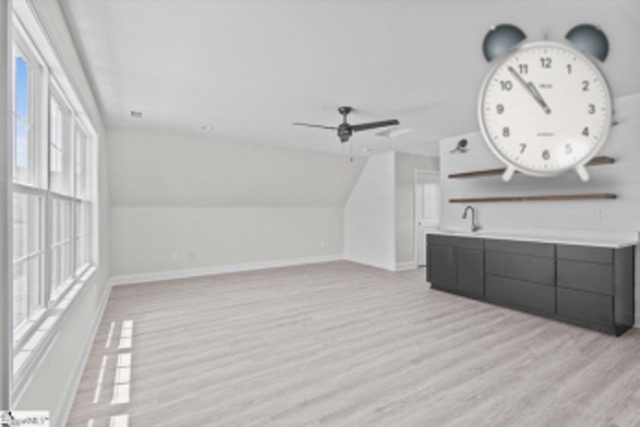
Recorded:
10,53
